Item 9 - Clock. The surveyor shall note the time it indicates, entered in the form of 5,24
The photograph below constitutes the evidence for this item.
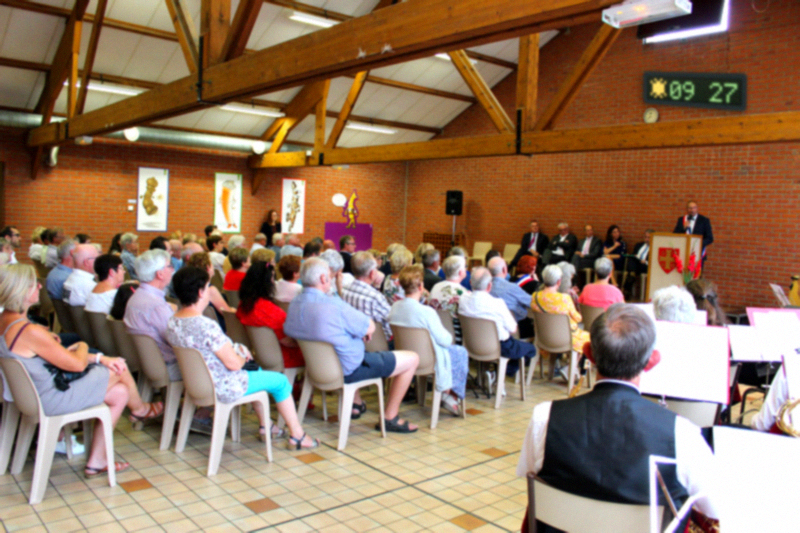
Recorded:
9,27
